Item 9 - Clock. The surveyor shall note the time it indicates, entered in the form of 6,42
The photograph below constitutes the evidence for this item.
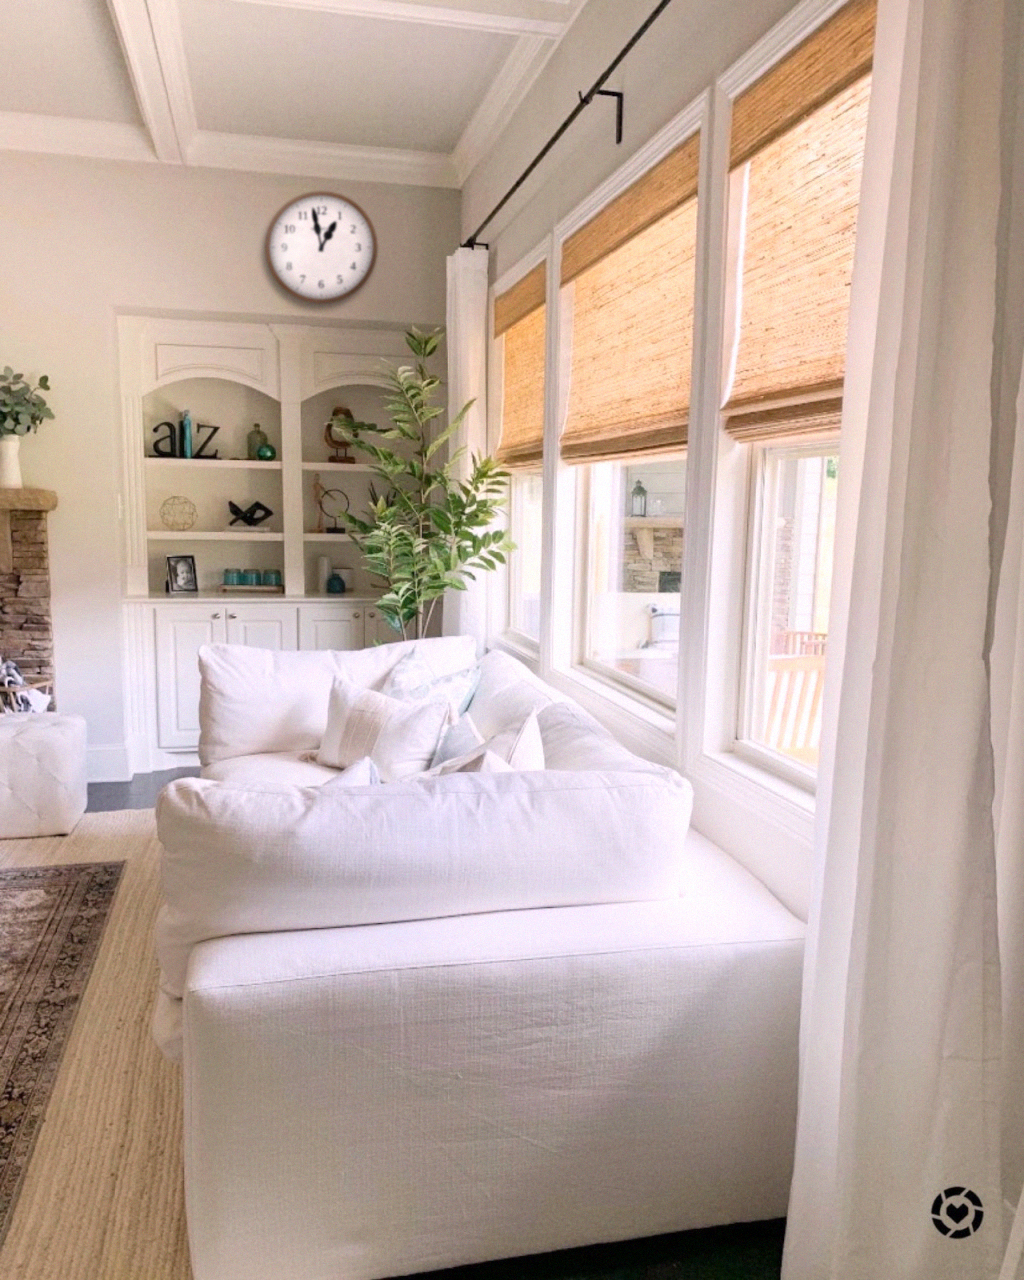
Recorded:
12,58
